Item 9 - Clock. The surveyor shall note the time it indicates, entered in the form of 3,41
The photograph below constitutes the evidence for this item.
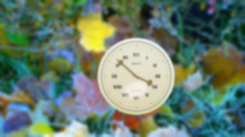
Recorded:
3,52
